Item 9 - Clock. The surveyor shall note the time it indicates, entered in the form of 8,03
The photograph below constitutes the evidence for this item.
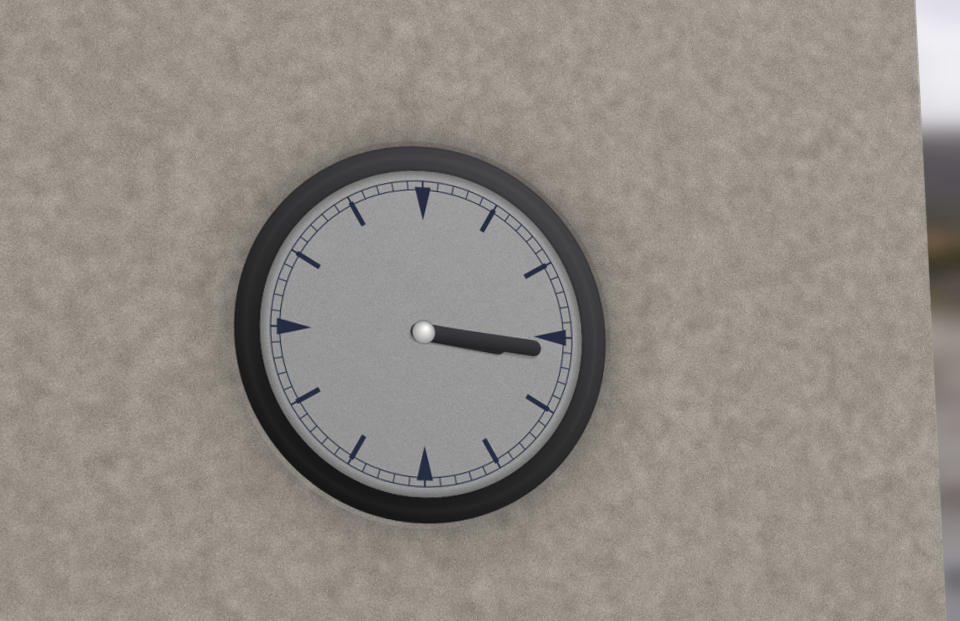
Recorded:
3,16
